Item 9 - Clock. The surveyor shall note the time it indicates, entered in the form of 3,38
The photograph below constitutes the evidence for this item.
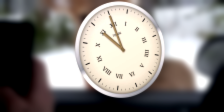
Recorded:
11,00
